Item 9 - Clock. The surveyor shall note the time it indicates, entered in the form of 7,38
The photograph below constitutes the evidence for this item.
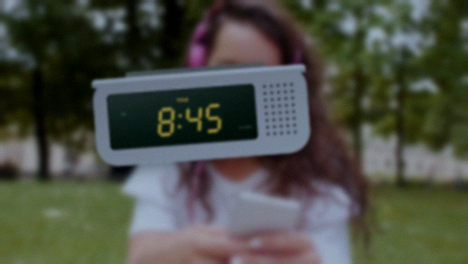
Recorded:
8,45
